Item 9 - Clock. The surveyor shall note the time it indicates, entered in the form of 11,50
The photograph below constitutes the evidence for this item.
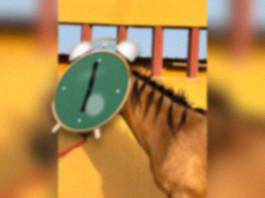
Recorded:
5,59
